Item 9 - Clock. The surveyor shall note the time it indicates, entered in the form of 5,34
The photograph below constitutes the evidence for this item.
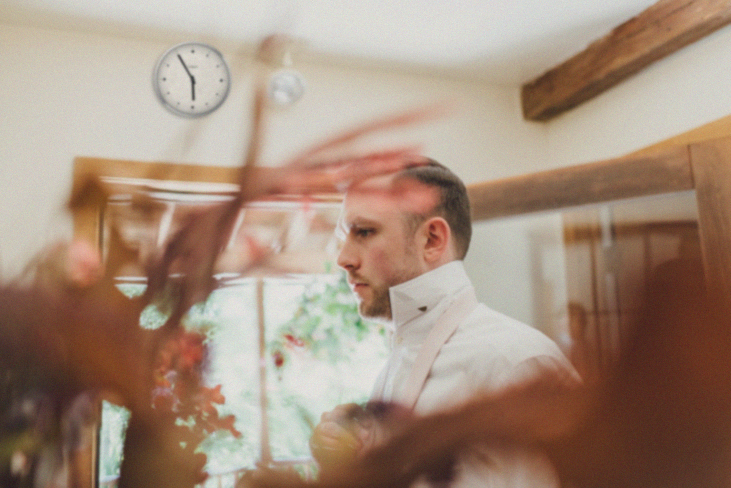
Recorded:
5,55
